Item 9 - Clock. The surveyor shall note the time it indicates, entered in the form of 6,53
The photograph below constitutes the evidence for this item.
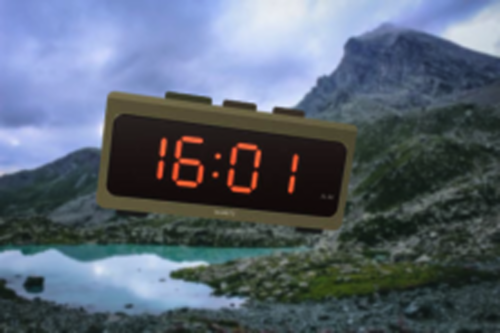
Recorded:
16,01
